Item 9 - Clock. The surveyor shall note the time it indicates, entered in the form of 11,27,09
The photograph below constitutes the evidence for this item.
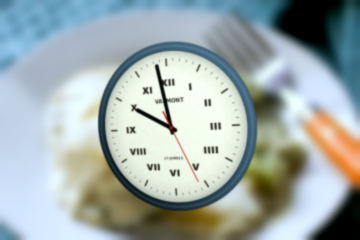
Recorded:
9,58,26
